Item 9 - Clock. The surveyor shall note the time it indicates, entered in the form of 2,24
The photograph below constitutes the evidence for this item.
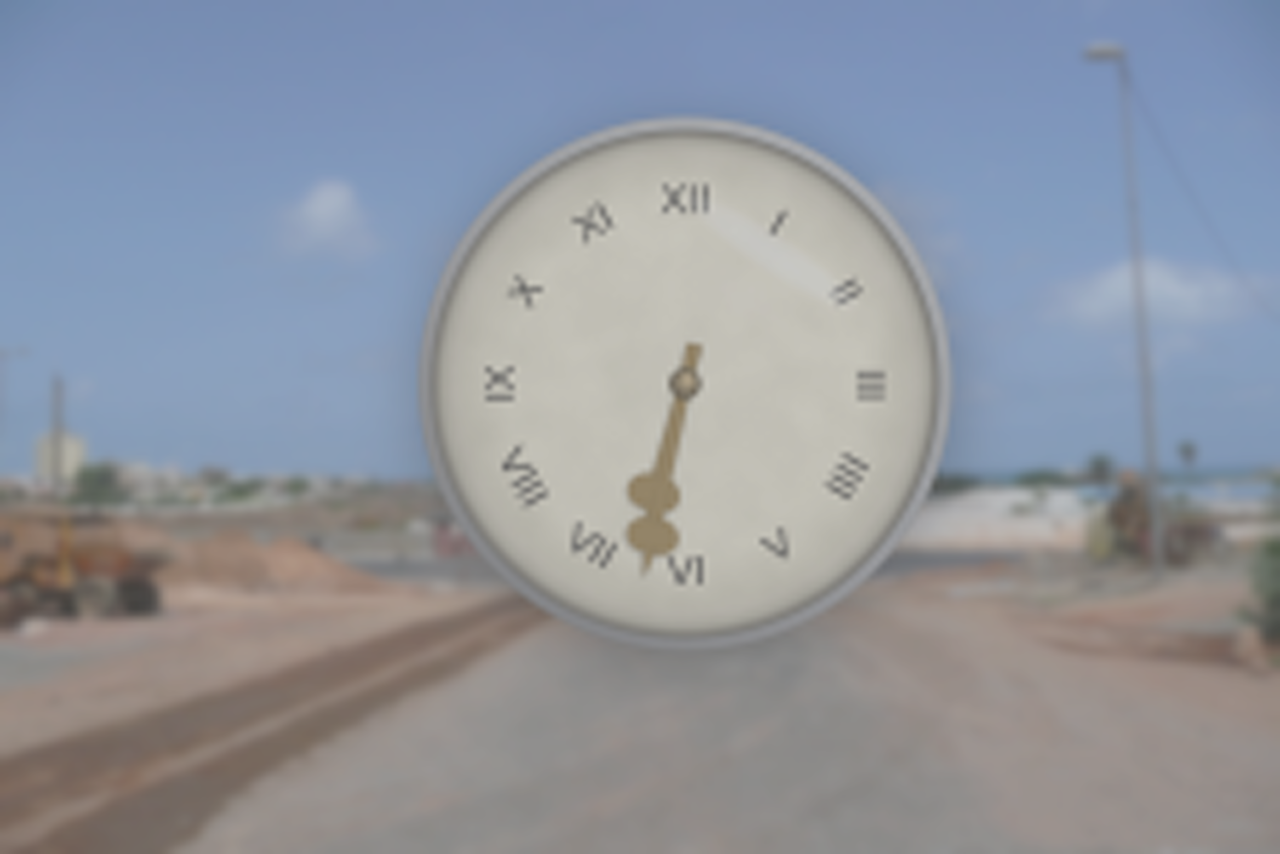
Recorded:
6,32
